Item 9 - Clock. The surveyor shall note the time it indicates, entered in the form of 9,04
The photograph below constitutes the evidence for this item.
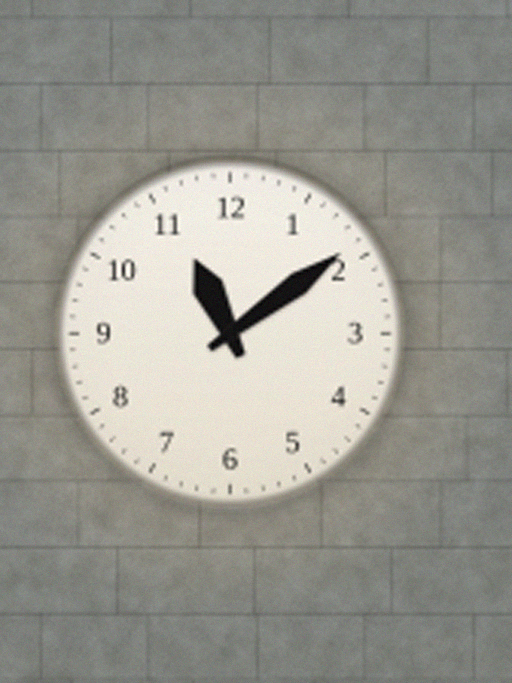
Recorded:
11,09
